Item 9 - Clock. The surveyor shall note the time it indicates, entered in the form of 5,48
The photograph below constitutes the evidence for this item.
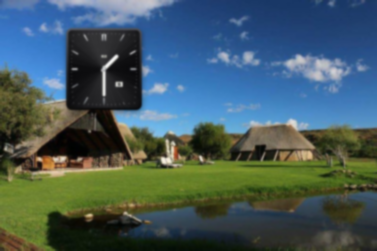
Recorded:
1,30
